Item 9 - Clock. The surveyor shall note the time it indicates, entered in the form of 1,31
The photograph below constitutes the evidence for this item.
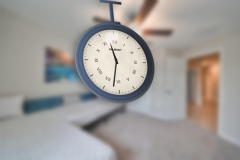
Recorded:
11,32
